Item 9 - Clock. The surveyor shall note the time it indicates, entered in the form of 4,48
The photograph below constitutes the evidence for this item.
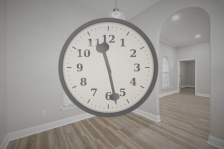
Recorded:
11,28
